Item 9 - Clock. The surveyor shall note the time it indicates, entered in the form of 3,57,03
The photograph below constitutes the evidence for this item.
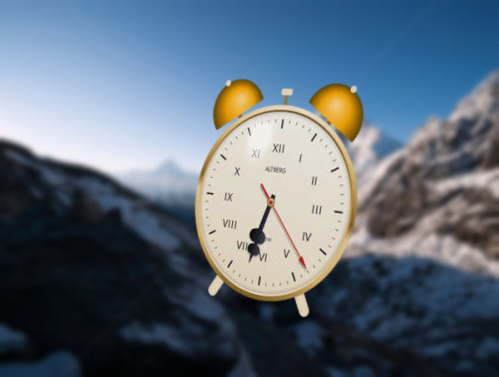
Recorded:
6,32,23
